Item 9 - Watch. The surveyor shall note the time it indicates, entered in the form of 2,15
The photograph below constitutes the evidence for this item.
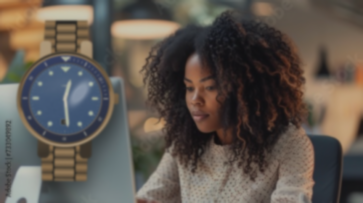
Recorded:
12,29
